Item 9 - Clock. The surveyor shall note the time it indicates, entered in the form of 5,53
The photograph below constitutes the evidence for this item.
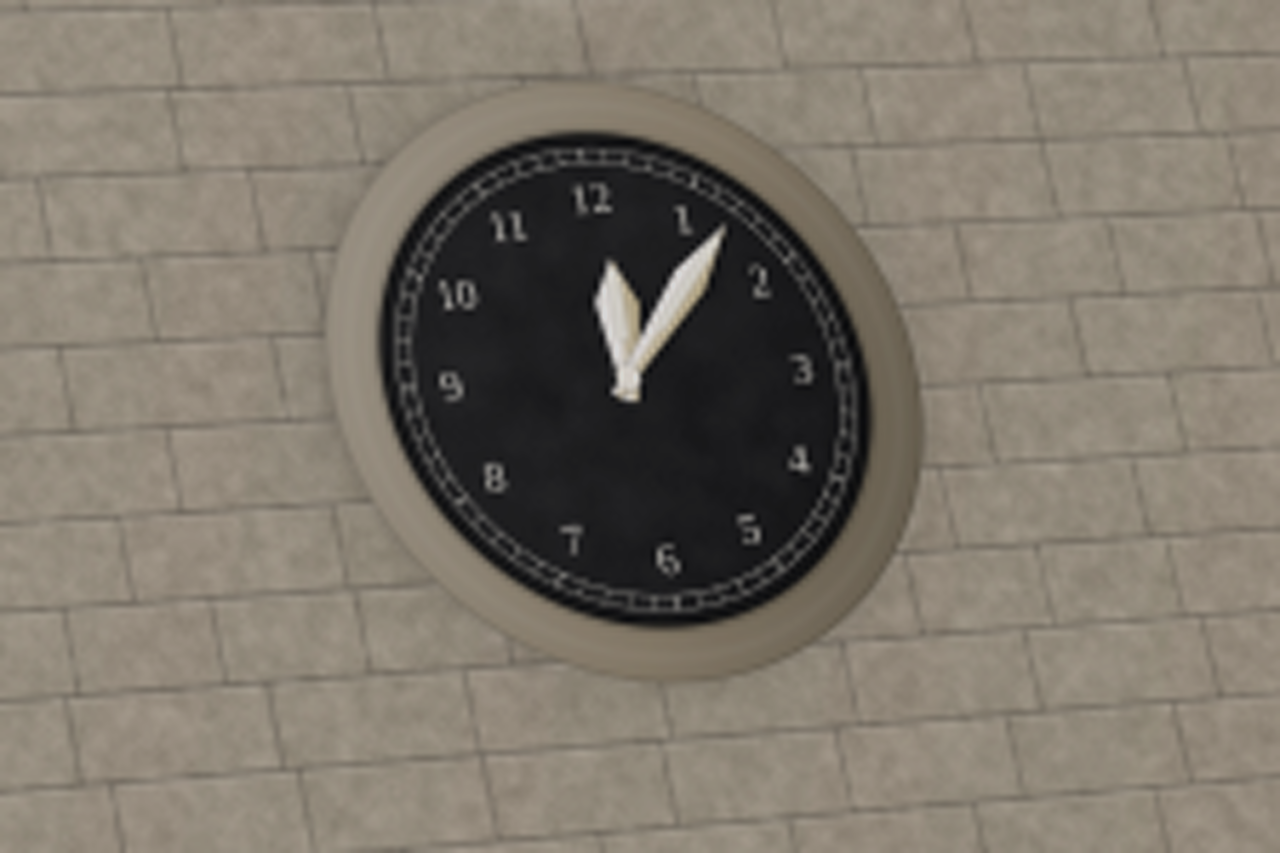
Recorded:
12,07
